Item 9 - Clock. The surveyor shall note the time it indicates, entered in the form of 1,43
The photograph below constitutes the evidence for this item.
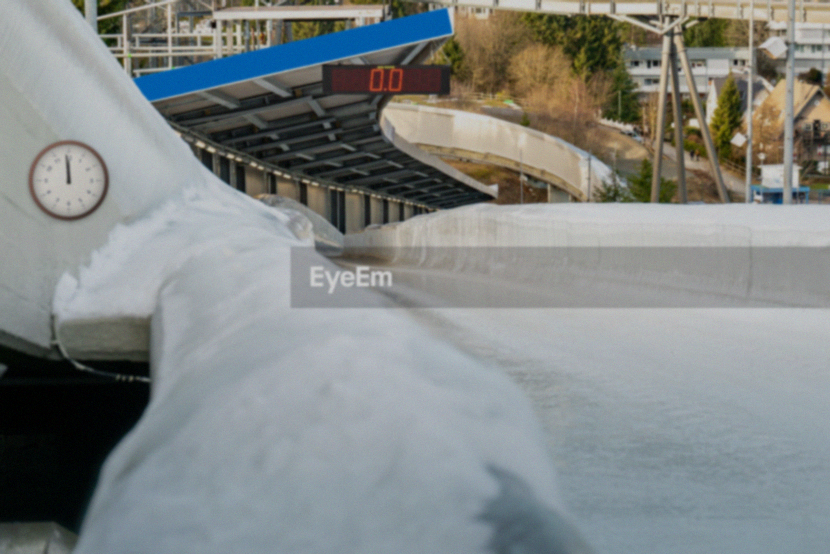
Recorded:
11,59
